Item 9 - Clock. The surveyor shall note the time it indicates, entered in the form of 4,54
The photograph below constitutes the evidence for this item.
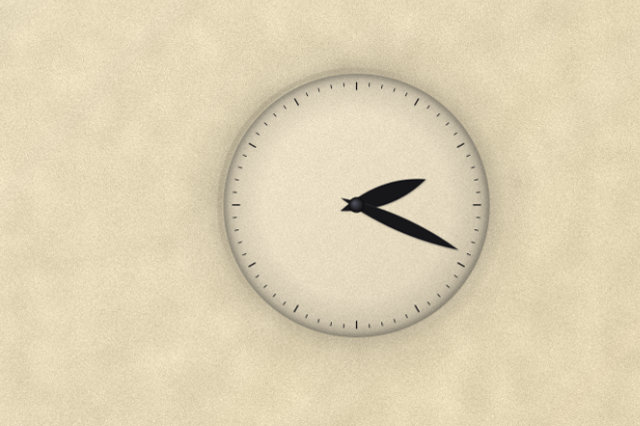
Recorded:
2,19
